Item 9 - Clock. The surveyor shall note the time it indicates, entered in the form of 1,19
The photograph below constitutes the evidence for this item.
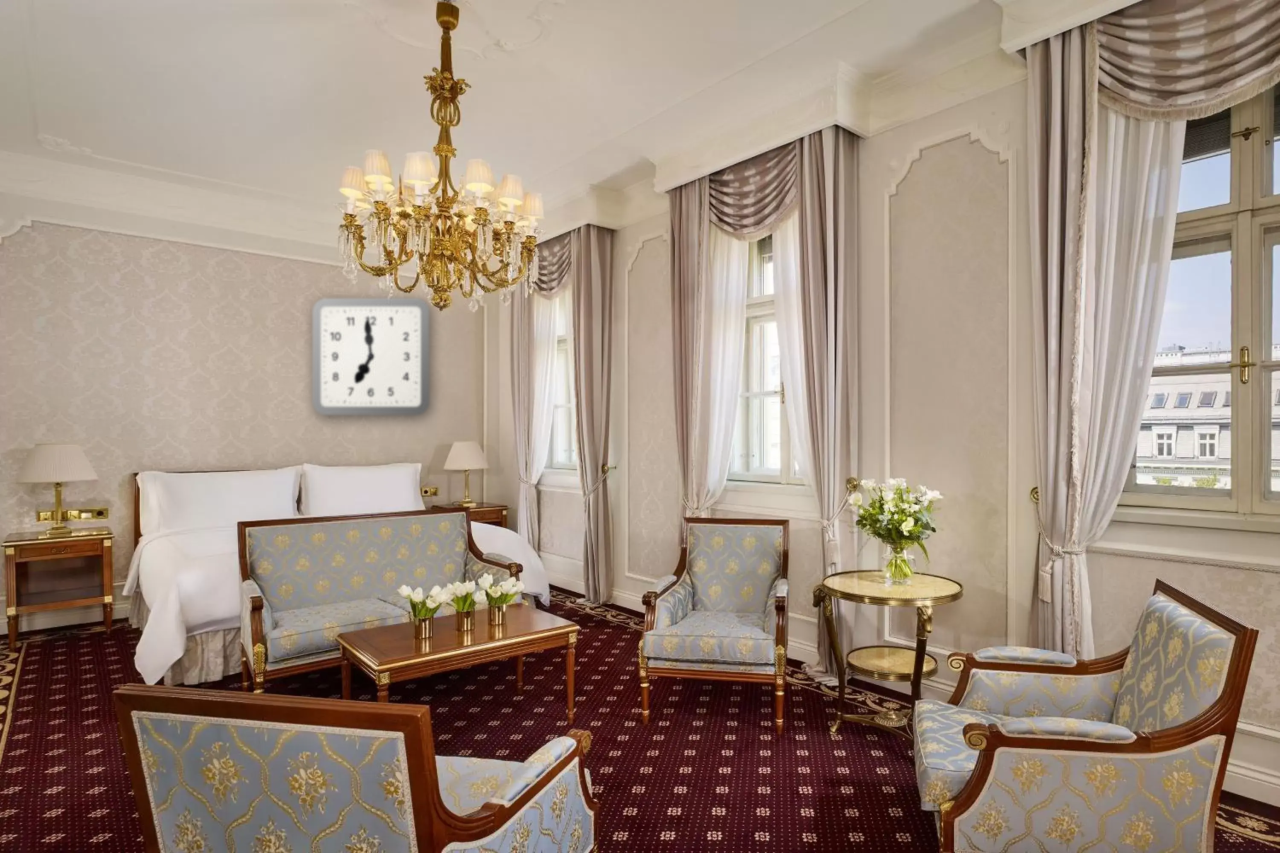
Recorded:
6,59
